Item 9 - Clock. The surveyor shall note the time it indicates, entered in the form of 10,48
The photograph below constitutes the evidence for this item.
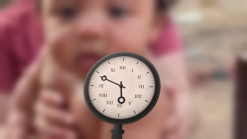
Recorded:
5,49
